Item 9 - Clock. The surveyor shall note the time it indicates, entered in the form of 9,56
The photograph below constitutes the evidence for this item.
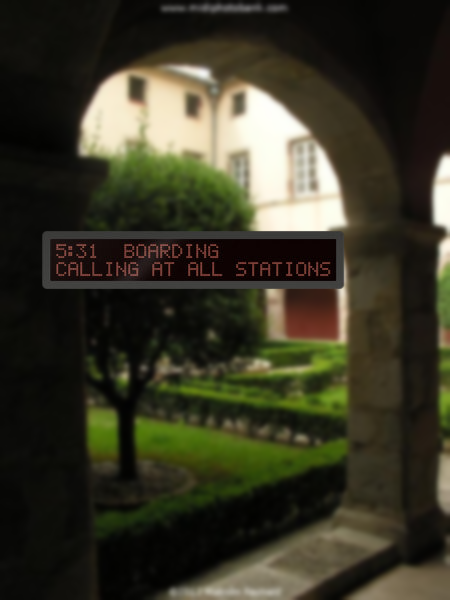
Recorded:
5,31
